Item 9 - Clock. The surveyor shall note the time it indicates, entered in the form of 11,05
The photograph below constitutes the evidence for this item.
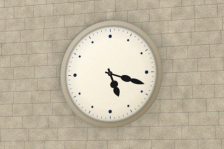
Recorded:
5,18
